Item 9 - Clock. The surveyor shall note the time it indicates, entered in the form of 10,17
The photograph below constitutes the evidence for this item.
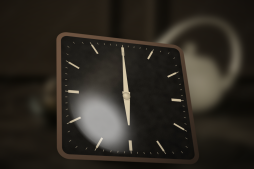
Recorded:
6,00
